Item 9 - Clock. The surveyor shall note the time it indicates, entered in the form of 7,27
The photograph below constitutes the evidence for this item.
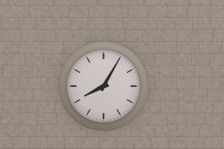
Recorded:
8,05
